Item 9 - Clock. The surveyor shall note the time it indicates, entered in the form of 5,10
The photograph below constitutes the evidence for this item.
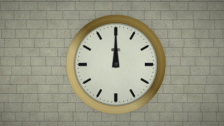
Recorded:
12,00
